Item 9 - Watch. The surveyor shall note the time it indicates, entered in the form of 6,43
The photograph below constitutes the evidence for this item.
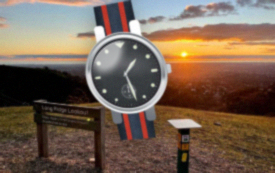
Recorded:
1,28
